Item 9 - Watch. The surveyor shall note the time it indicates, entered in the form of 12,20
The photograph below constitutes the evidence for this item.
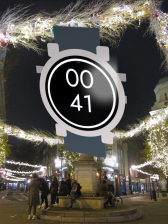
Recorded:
0,41
